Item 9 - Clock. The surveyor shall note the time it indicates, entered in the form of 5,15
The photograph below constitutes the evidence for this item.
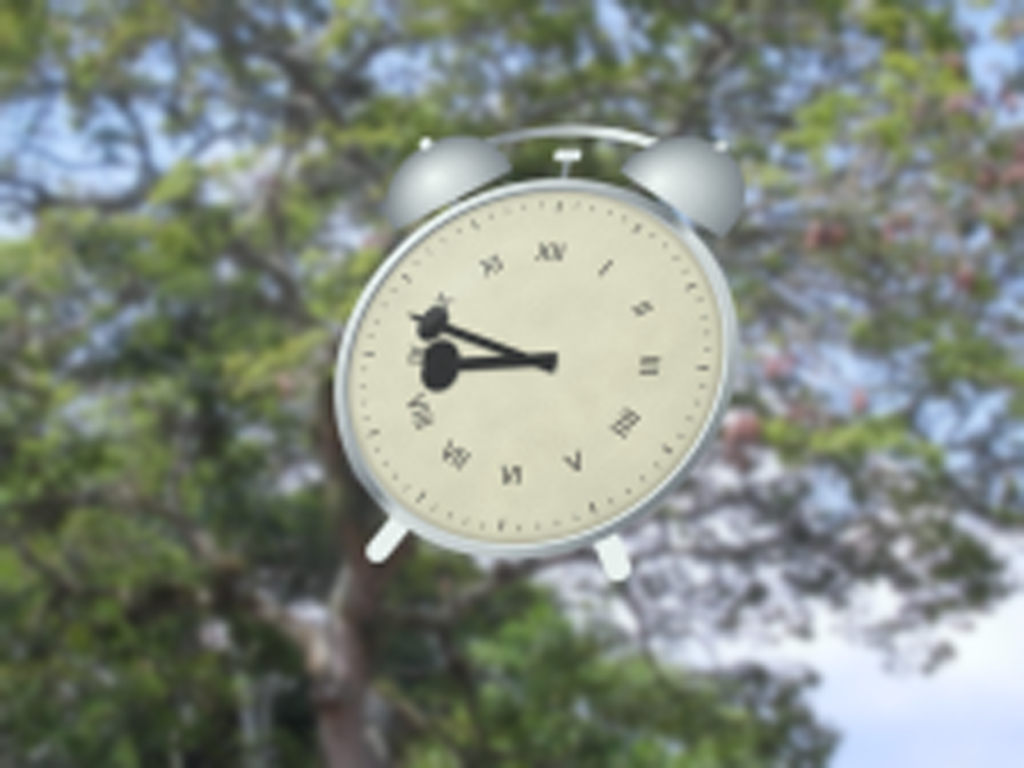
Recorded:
8,48
